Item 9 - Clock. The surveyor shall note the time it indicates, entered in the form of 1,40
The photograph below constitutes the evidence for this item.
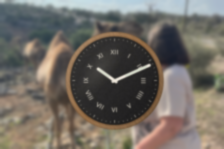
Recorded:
10,11
